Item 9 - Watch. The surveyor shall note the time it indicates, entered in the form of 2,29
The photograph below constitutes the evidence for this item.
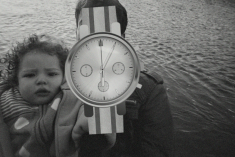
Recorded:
6,05
